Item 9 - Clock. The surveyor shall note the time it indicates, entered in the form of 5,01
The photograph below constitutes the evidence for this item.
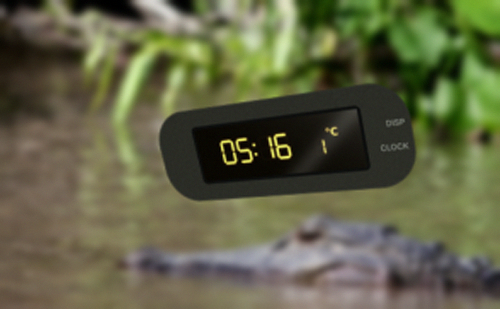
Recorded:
5,16
